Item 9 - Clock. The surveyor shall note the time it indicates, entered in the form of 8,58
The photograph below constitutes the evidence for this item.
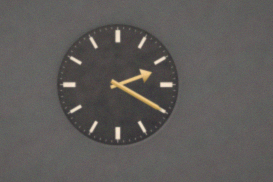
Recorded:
2,20
